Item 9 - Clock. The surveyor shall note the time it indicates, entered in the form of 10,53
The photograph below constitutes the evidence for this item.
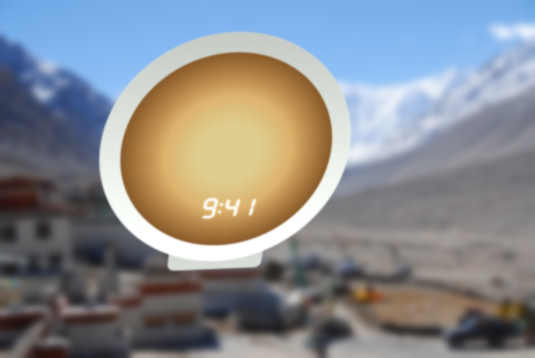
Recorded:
9,41
